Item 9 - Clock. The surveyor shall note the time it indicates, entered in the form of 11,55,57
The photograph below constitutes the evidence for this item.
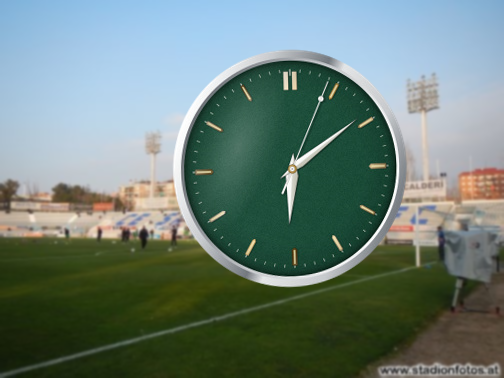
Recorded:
6,09,04
